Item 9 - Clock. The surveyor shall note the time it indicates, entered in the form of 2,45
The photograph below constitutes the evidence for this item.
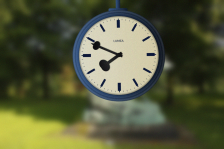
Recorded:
7,49
